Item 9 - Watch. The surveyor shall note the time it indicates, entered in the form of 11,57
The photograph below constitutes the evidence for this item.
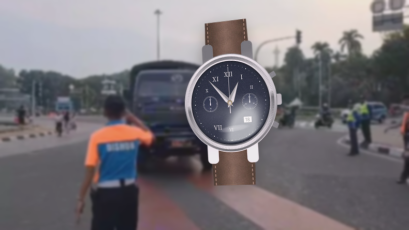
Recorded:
12,53
